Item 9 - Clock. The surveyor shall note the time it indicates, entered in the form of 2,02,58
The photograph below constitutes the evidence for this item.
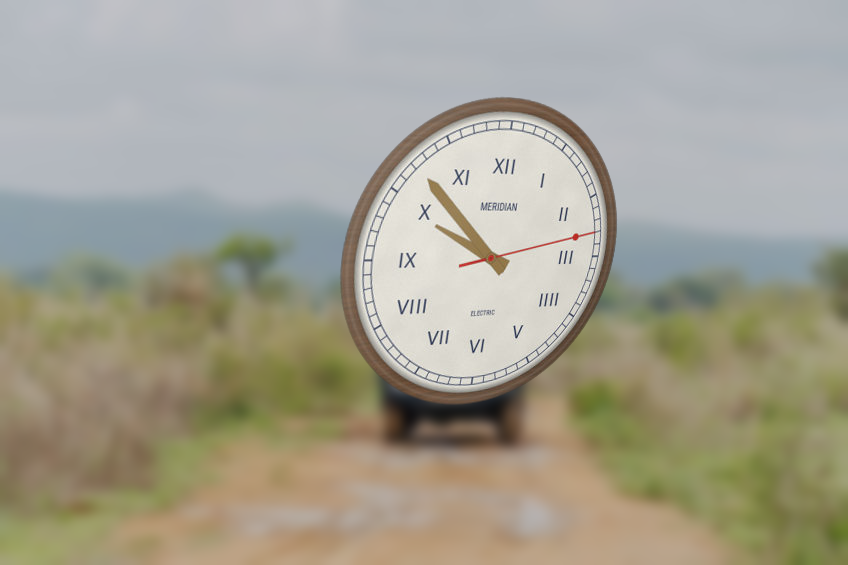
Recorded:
9,52,13
